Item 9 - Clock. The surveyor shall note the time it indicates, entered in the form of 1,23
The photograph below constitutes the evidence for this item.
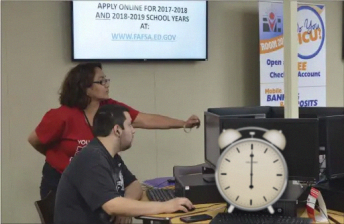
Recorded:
6,00
